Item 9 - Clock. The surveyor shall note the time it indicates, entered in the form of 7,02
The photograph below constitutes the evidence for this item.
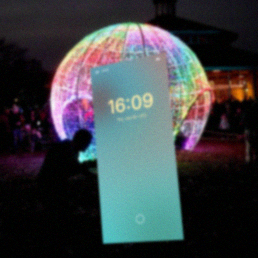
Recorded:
16,09
